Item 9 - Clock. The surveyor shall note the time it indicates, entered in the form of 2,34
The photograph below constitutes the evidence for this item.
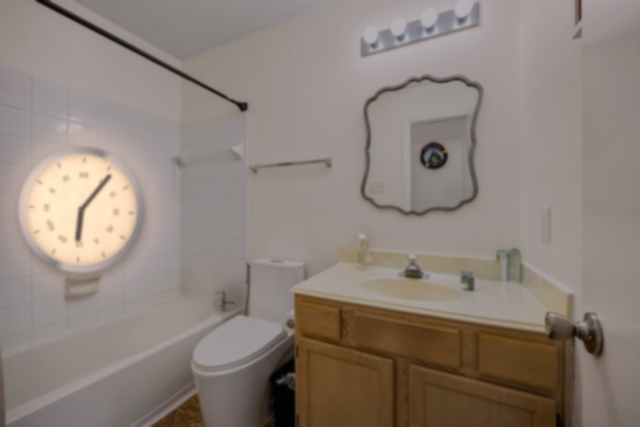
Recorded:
6,06
